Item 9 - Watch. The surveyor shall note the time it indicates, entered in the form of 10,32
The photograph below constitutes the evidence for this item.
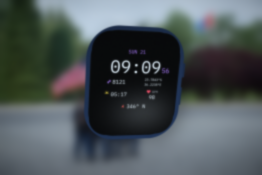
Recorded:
9,09
